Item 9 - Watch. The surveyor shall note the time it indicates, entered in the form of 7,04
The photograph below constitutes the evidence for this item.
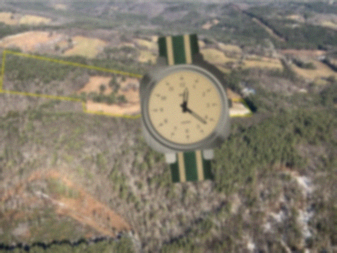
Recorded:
12,22
